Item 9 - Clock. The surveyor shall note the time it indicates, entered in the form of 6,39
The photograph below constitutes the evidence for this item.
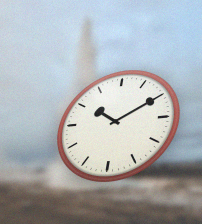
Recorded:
10,10
